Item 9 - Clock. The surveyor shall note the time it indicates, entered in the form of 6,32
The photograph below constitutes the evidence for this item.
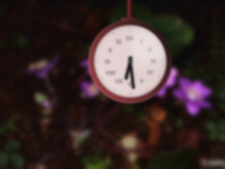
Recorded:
6,29
